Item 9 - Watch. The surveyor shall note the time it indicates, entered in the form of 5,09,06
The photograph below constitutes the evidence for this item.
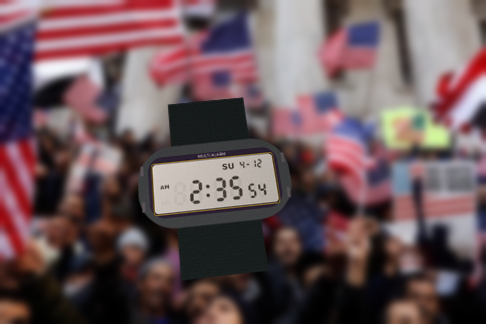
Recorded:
2,35,54
